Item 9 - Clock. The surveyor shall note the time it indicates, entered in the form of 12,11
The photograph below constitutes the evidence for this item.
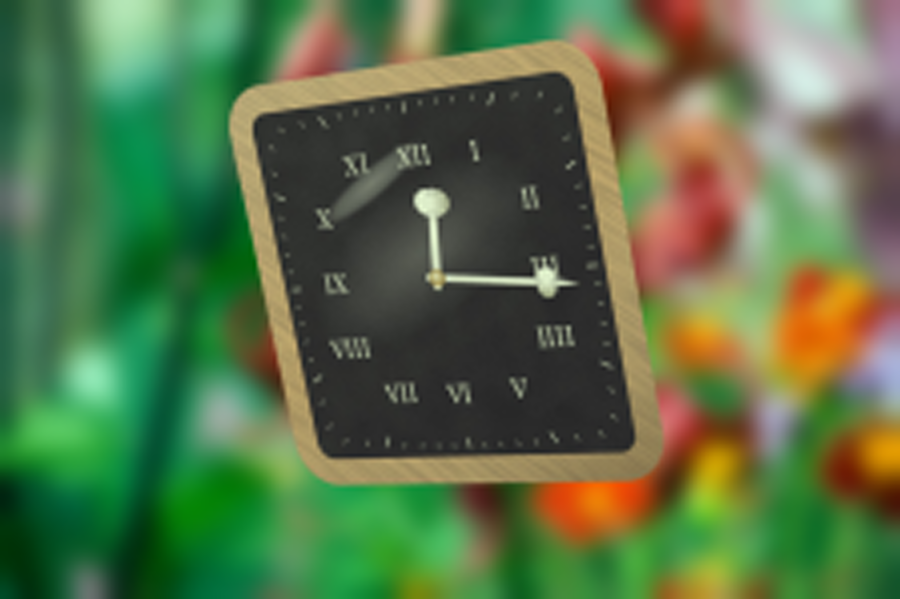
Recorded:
12,16
